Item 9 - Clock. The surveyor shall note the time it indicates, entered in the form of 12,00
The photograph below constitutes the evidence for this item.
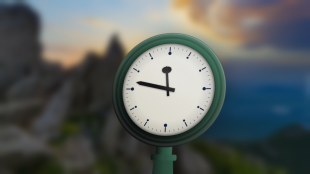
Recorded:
11,47
